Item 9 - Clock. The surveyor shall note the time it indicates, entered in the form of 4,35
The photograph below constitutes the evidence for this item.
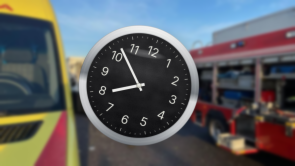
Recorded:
7,52
